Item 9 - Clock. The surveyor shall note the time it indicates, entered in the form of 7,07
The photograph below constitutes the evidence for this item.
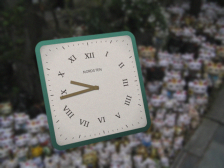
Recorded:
9,44
